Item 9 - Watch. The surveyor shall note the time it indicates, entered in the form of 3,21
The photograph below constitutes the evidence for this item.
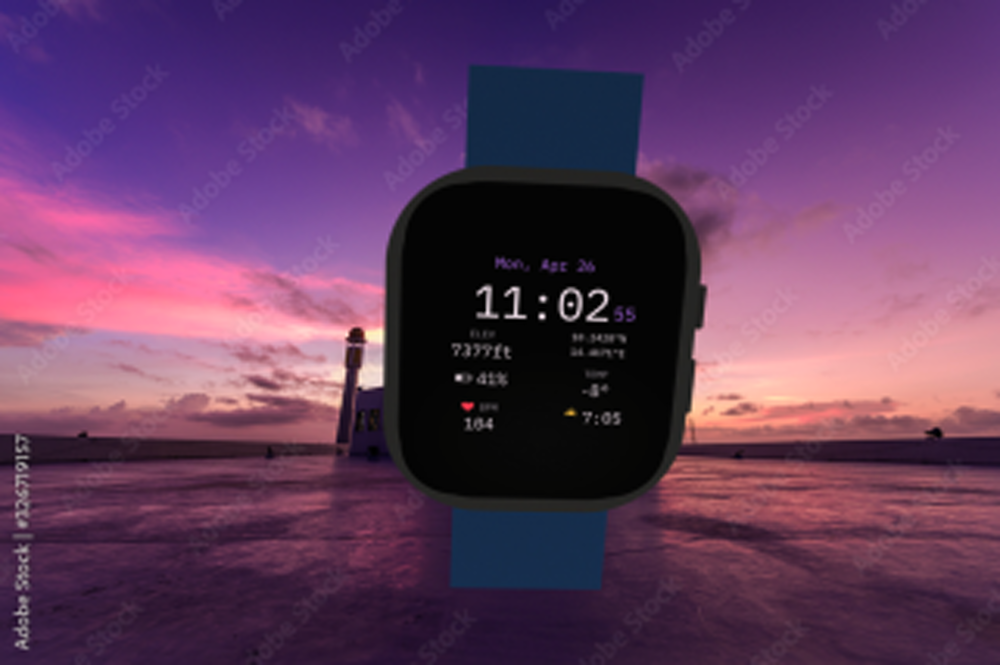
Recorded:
11,02
